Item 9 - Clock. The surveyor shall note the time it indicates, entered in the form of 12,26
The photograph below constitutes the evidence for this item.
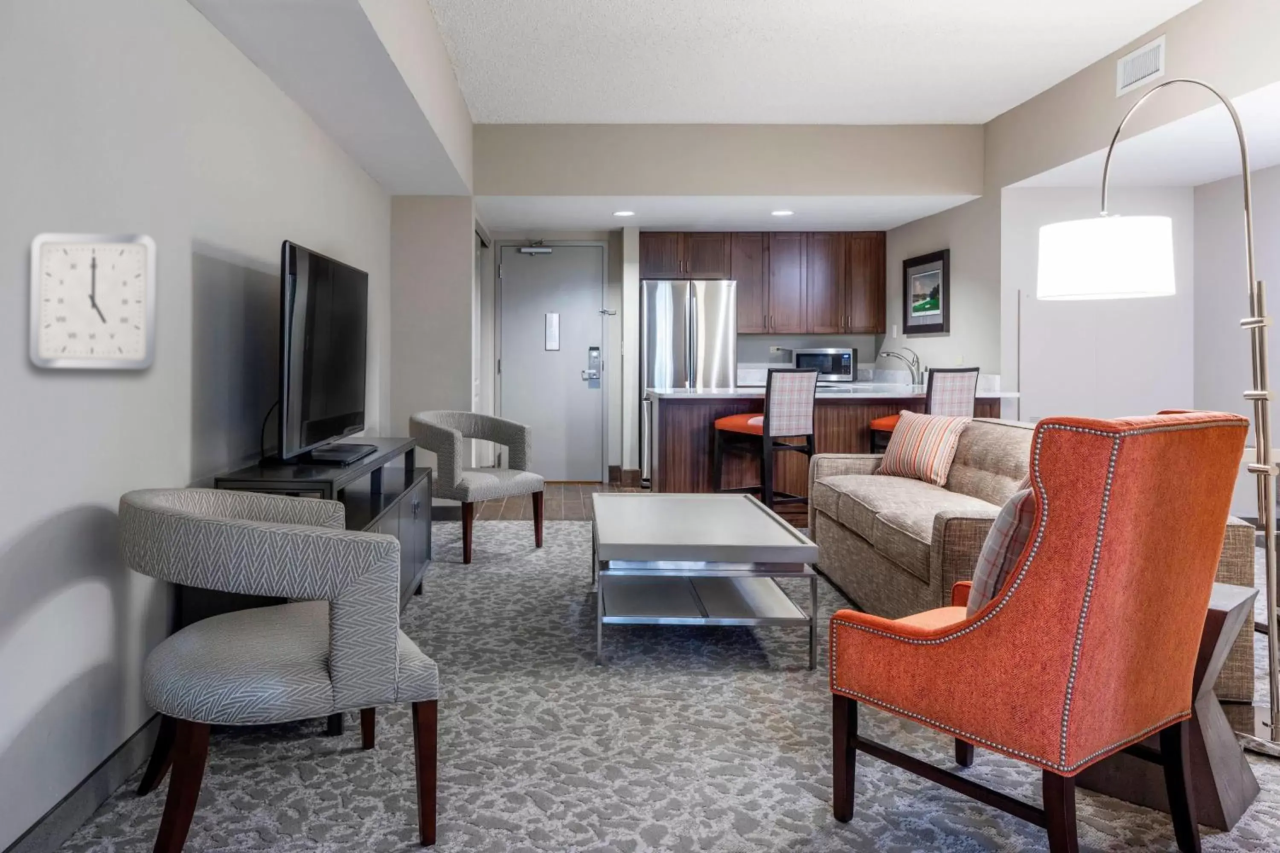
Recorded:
5,00
